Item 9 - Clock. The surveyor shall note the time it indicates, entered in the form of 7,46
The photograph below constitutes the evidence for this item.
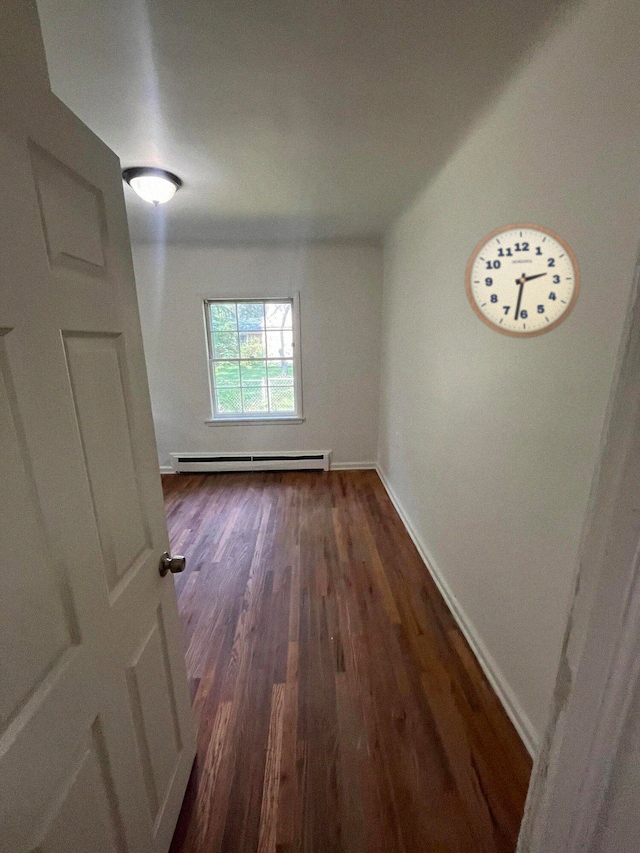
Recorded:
2,32
